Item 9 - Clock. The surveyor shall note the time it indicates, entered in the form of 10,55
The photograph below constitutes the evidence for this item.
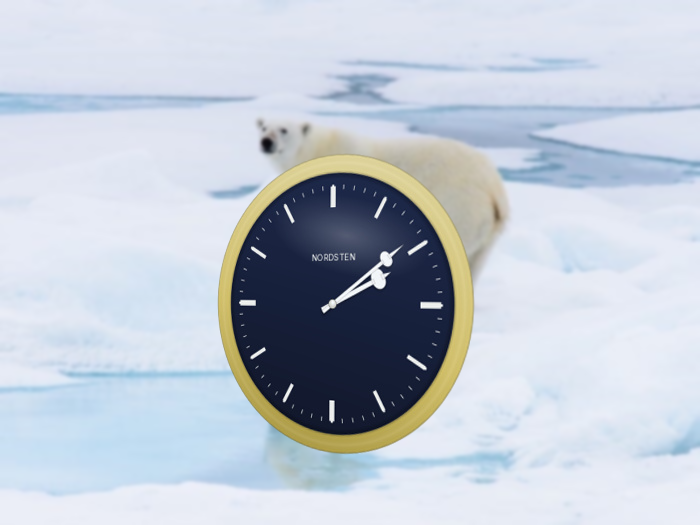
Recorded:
2,09
